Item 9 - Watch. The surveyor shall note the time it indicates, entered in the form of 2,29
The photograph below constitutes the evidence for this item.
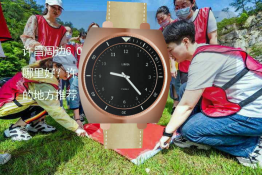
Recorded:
9,23
